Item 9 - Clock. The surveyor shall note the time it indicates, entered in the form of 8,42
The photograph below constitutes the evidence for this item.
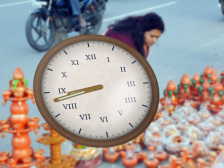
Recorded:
8,43
